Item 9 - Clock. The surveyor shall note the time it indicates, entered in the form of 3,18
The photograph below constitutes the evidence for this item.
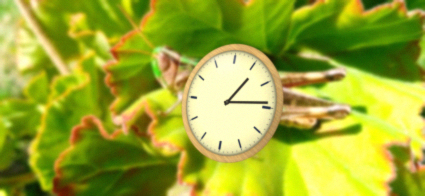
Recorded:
1,14
